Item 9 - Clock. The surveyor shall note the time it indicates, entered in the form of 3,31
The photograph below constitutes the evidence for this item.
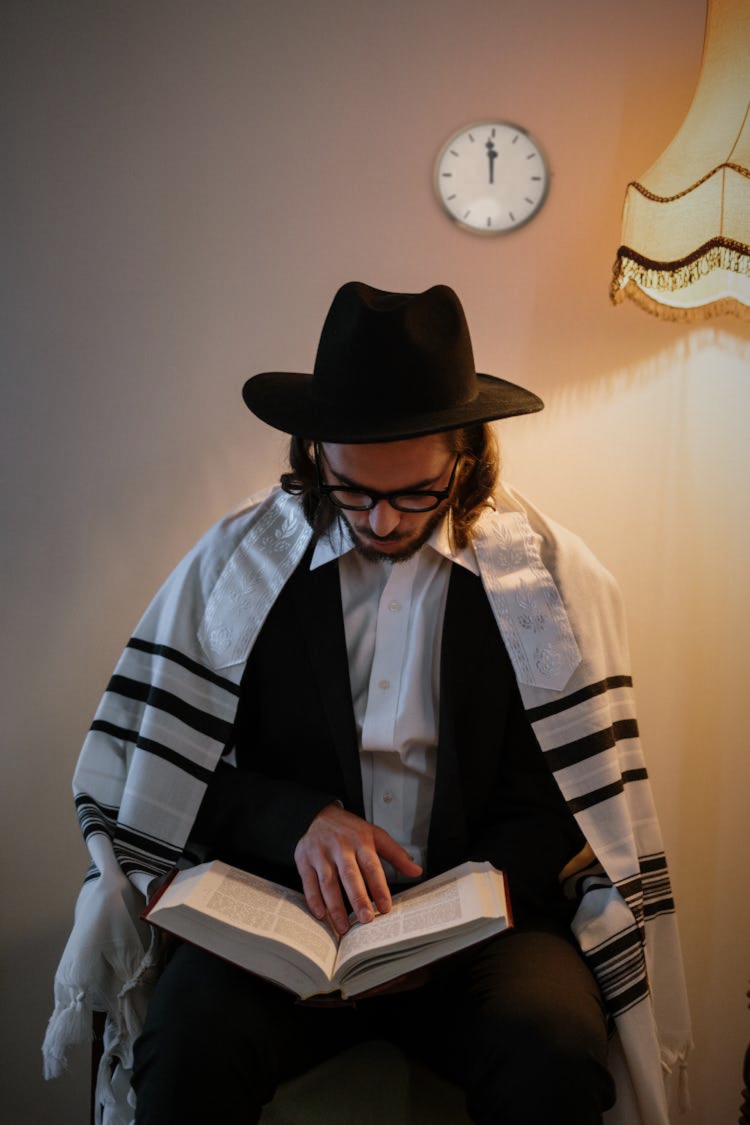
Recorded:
11,59
